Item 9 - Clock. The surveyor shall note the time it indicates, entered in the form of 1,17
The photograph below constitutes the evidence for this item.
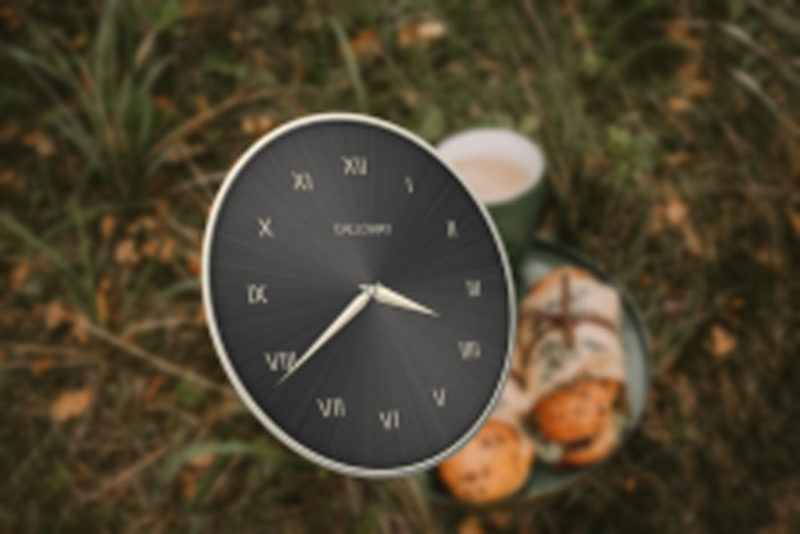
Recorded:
3,39
